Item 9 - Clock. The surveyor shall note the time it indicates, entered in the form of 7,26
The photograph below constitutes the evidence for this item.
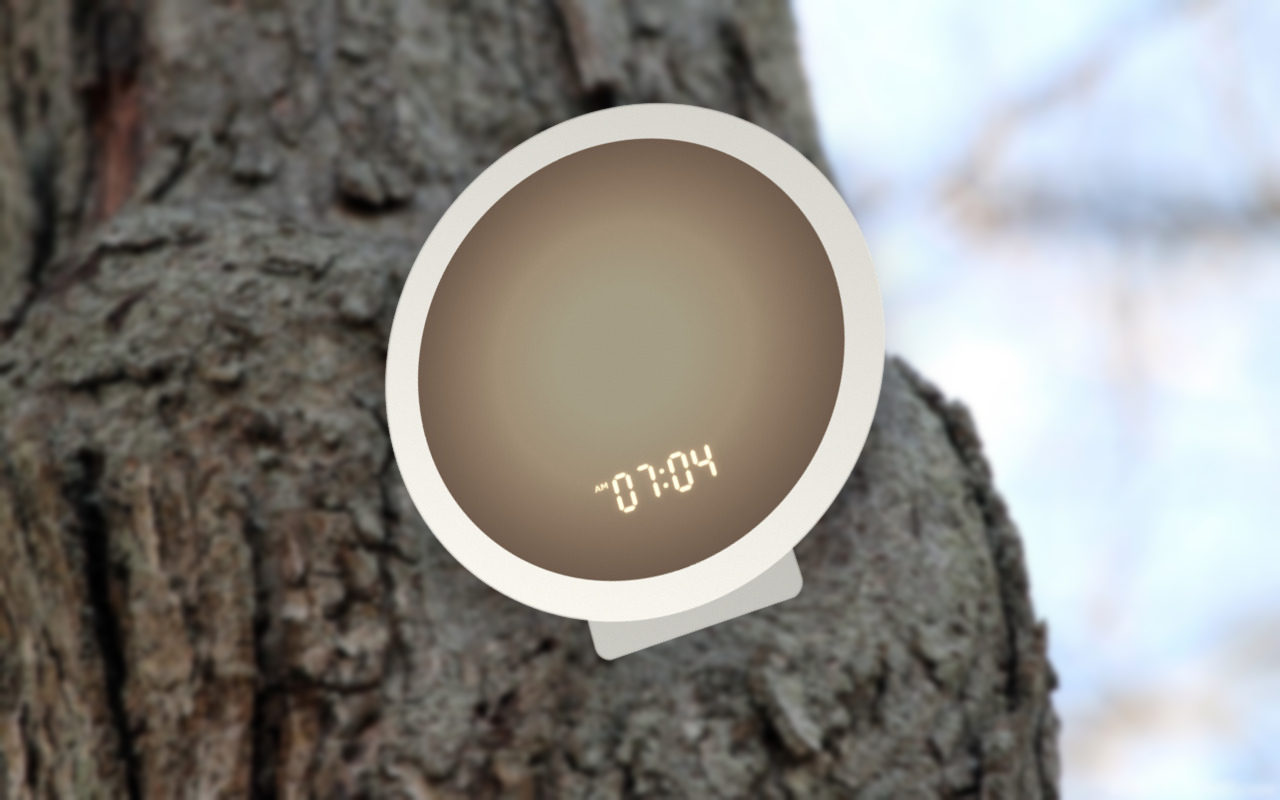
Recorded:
7,04
